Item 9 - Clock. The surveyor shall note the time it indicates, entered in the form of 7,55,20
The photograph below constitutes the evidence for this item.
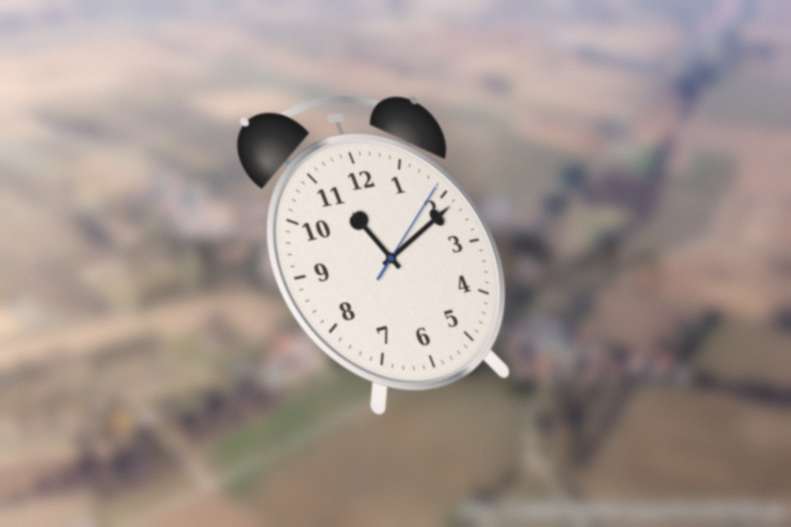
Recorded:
11,11,09
